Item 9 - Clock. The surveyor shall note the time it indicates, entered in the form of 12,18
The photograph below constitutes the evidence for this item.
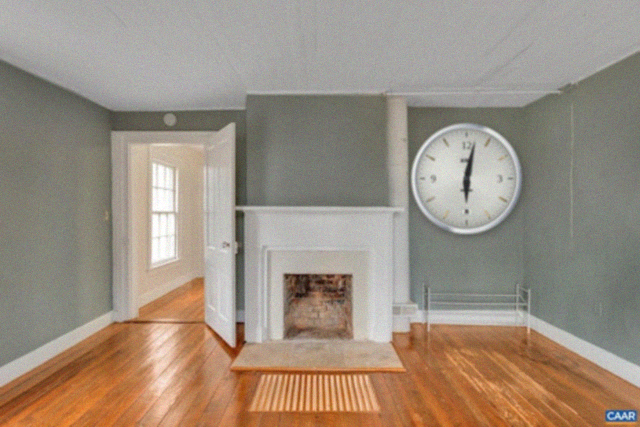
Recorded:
6,02
